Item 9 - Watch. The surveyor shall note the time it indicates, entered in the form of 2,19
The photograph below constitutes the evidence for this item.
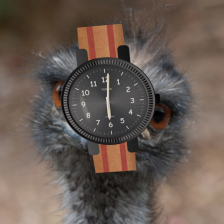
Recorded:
6,01
